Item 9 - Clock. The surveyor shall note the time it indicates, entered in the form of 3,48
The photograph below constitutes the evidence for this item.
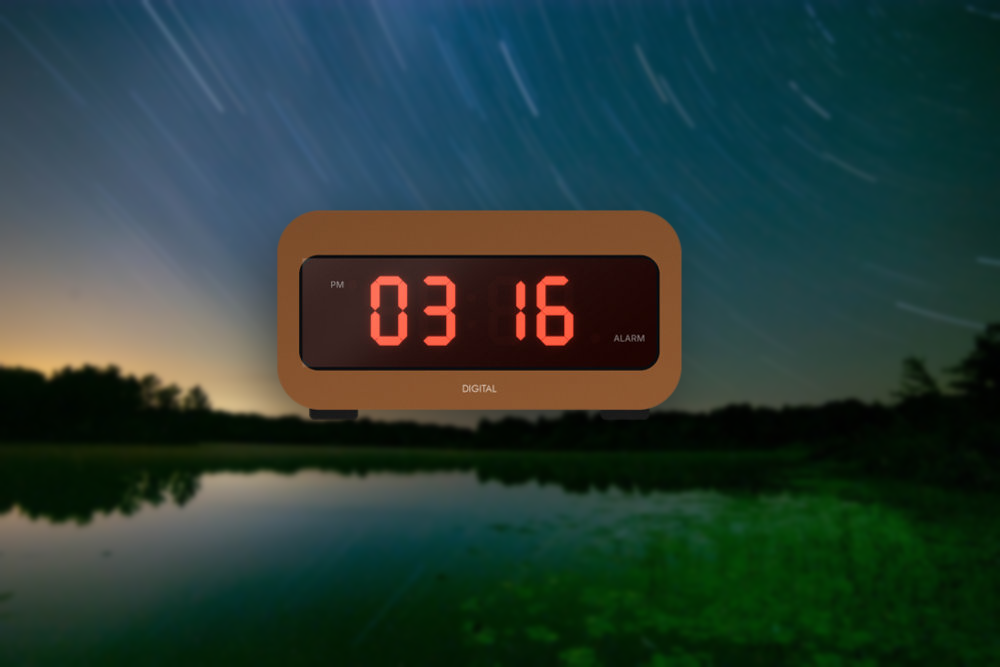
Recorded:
3,16
